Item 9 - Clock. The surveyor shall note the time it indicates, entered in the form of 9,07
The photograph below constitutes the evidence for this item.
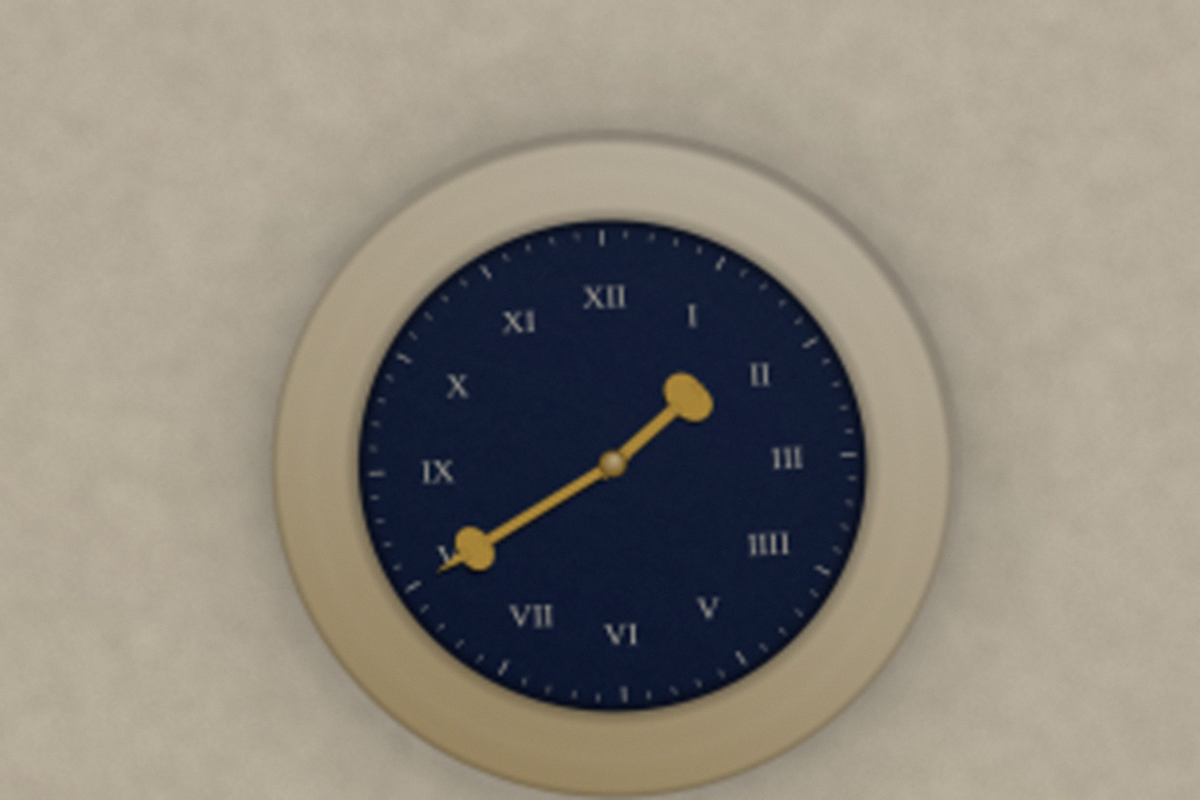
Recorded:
1,40
